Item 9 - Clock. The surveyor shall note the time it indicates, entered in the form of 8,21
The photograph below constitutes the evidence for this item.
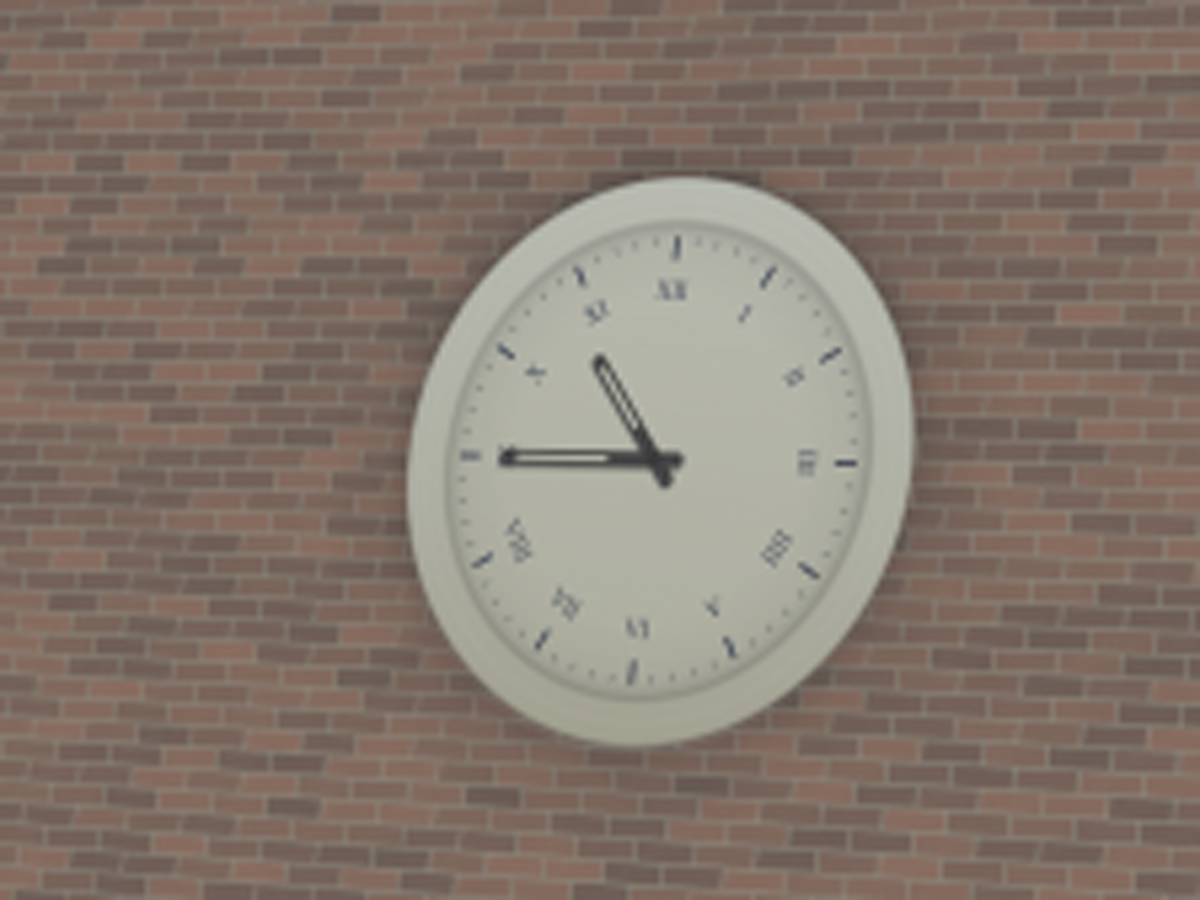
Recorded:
10,45
